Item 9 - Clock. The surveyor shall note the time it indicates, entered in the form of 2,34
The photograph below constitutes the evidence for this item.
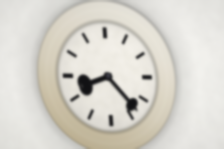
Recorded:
8,23
